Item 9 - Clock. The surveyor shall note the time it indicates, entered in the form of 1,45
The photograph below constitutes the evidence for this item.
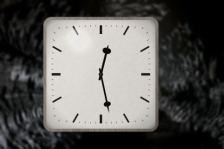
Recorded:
12,28
